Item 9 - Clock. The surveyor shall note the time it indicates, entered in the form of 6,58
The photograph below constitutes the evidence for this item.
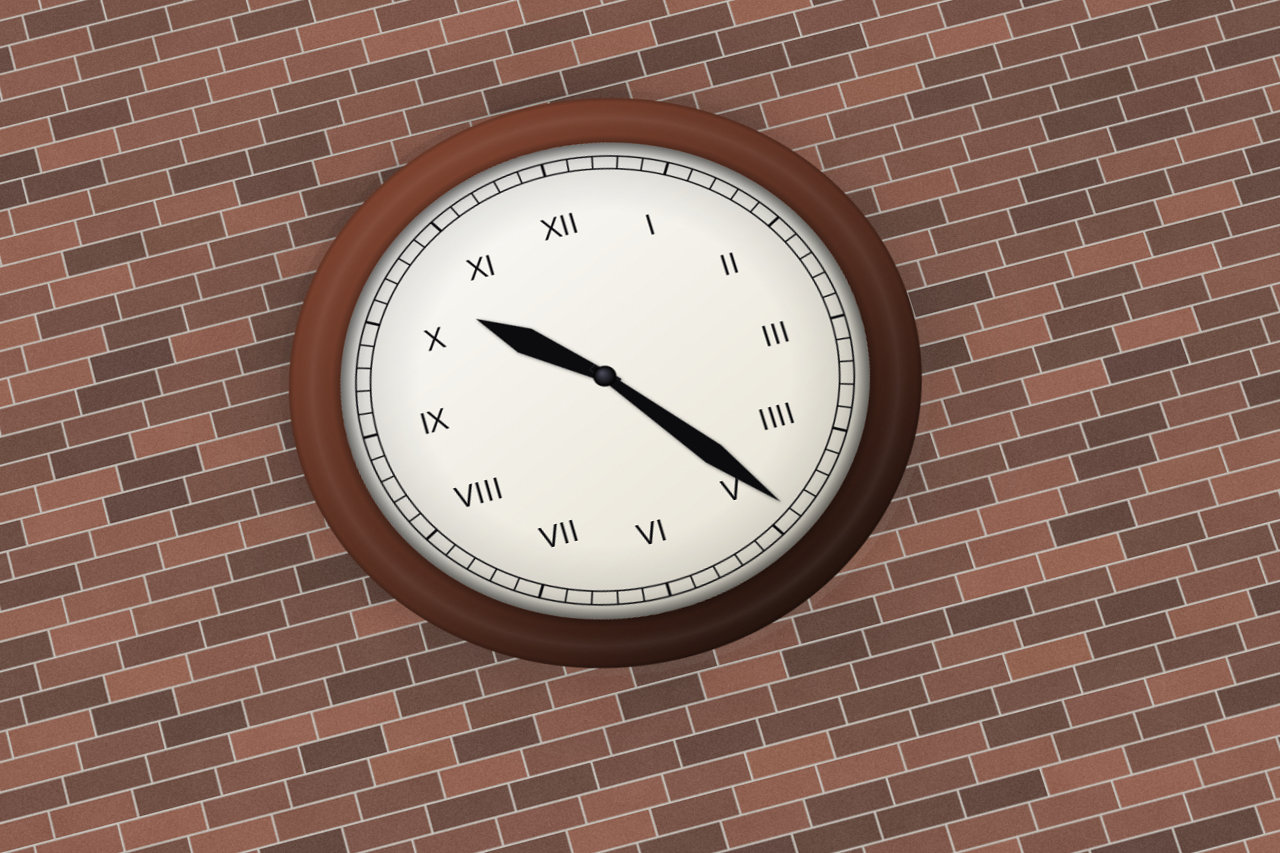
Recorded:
10,24
